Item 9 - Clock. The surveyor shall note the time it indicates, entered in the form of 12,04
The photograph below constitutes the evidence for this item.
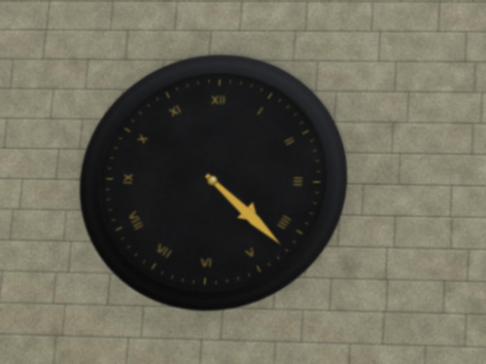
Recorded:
4,22
